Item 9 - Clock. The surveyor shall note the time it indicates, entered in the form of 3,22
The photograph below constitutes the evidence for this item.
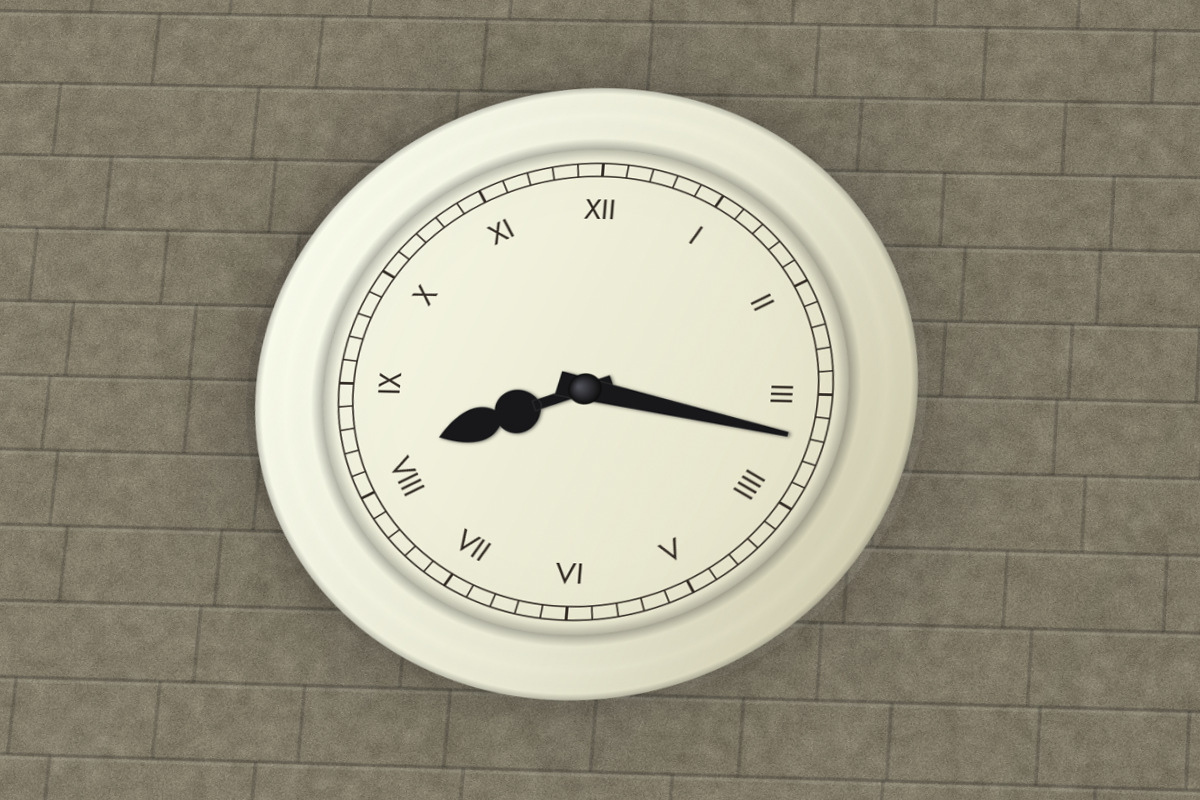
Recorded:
8,17
